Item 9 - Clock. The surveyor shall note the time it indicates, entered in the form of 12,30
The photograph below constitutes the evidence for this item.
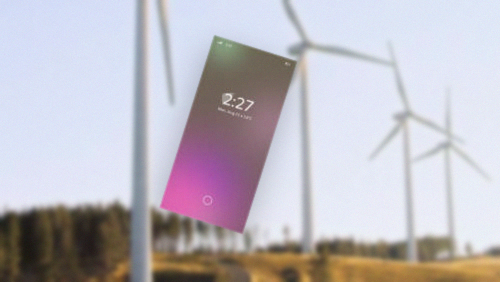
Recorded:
2,27
